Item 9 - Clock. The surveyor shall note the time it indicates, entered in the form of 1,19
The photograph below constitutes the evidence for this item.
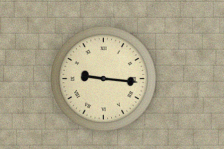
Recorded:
9,16
